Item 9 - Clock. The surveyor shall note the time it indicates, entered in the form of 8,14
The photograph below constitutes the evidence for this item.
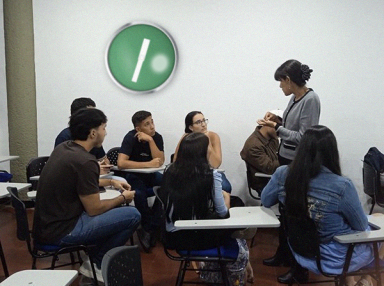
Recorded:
12,33
